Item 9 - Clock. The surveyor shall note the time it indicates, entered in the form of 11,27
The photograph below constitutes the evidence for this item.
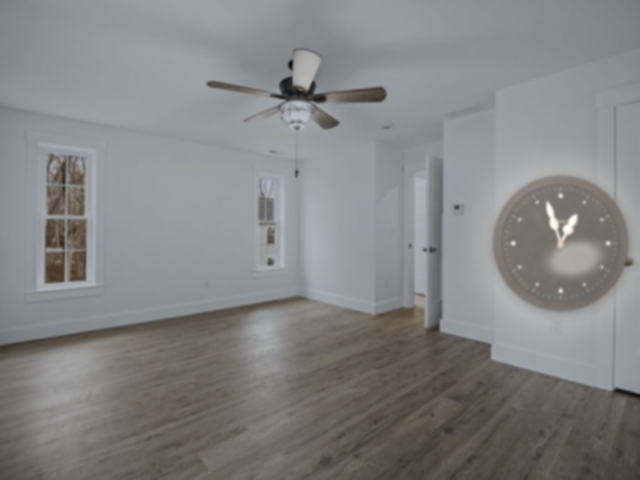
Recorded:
12,57
